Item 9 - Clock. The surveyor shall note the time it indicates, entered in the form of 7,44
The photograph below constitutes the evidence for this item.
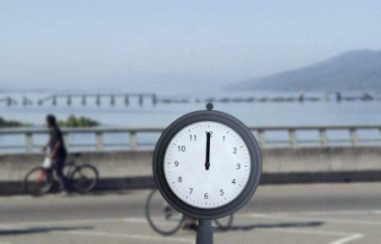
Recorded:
12,00
